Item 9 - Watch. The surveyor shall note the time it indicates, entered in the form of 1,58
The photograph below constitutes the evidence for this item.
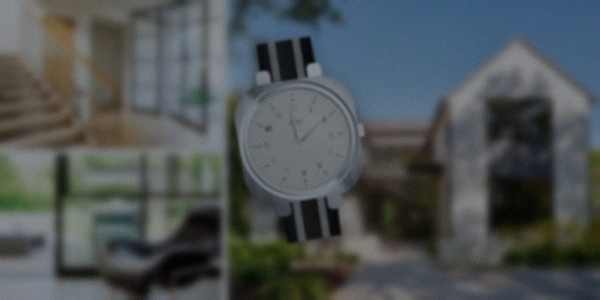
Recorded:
1,59
